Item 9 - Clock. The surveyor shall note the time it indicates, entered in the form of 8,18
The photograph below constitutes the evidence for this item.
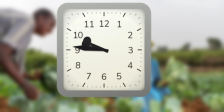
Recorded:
9,46
